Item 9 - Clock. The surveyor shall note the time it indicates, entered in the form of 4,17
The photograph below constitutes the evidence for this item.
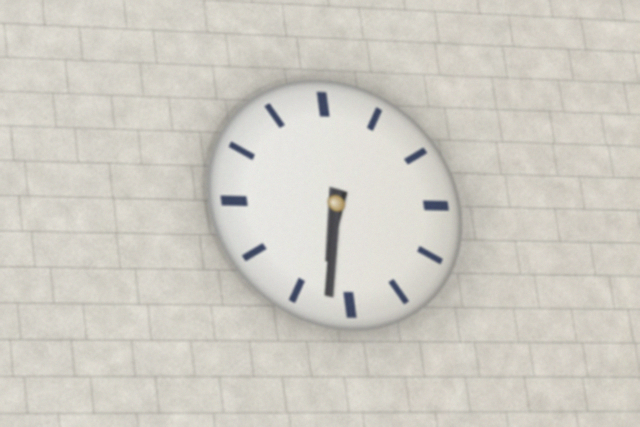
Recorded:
6,32
